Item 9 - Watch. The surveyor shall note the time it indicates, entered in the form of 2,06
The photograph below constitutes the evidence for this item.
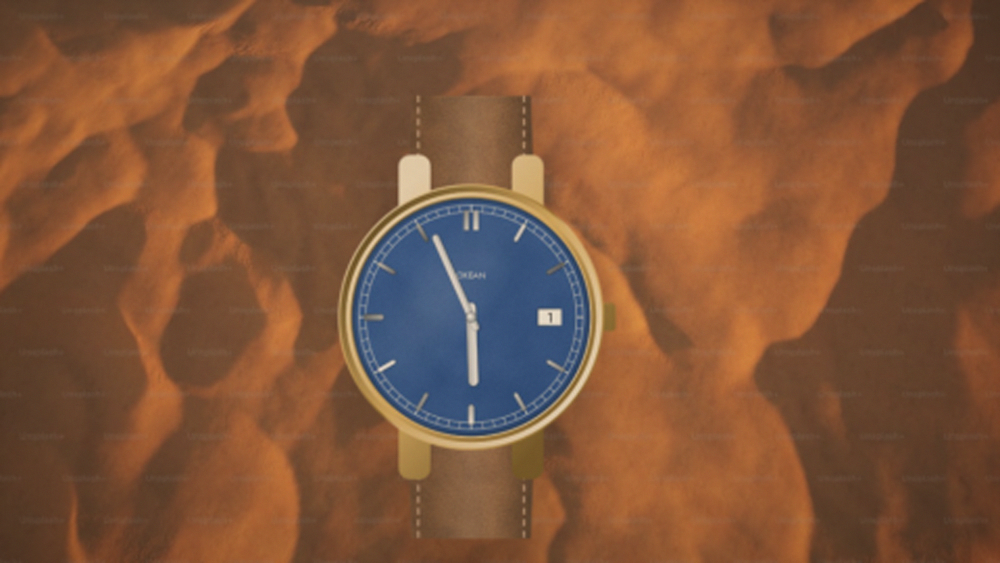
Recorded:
5,56
